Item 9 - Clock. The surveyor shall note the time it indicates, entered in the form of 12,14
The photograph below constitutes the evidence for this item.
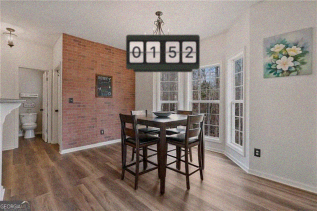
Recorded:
1,52
